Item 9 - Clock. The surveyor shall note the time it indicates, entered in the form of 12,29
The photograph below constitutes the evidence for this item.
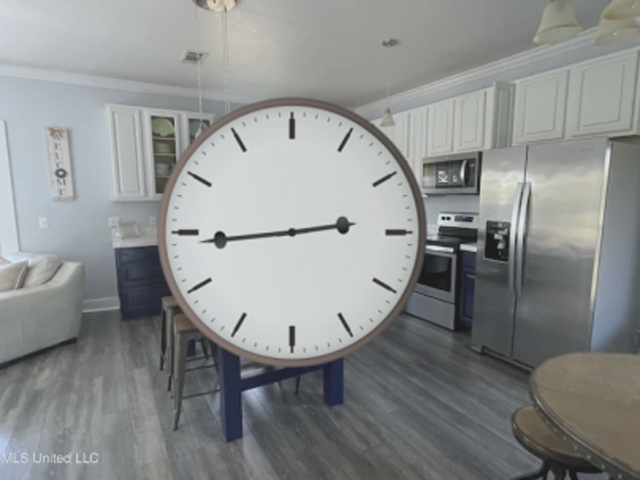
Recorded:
2,44
